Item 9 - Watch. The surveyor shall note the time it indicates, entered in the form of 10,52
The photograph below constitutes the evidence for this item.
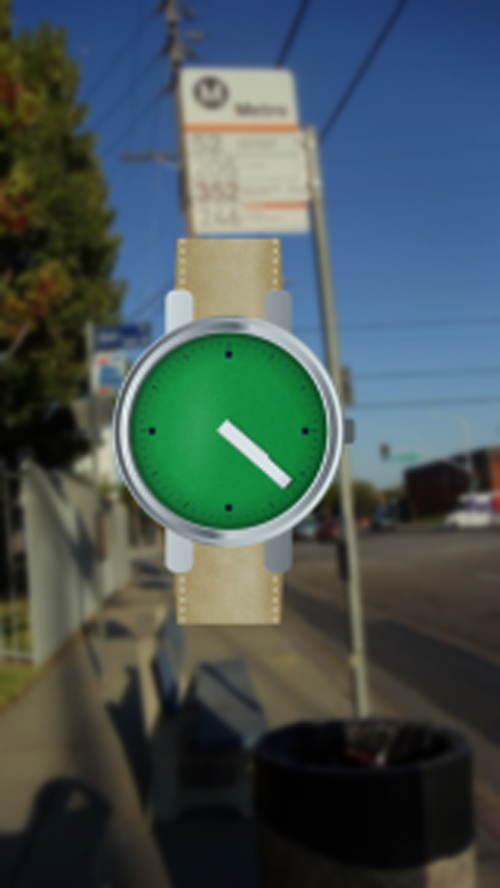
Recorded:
4,22
